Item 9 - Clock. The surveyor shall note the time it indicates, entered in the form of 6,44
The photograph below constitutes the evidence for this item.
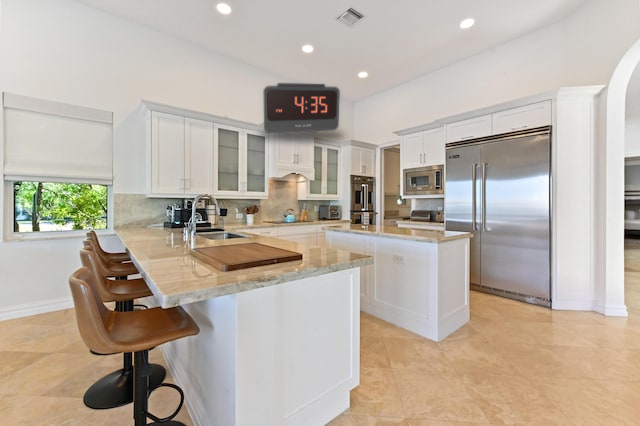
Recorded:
4,35
